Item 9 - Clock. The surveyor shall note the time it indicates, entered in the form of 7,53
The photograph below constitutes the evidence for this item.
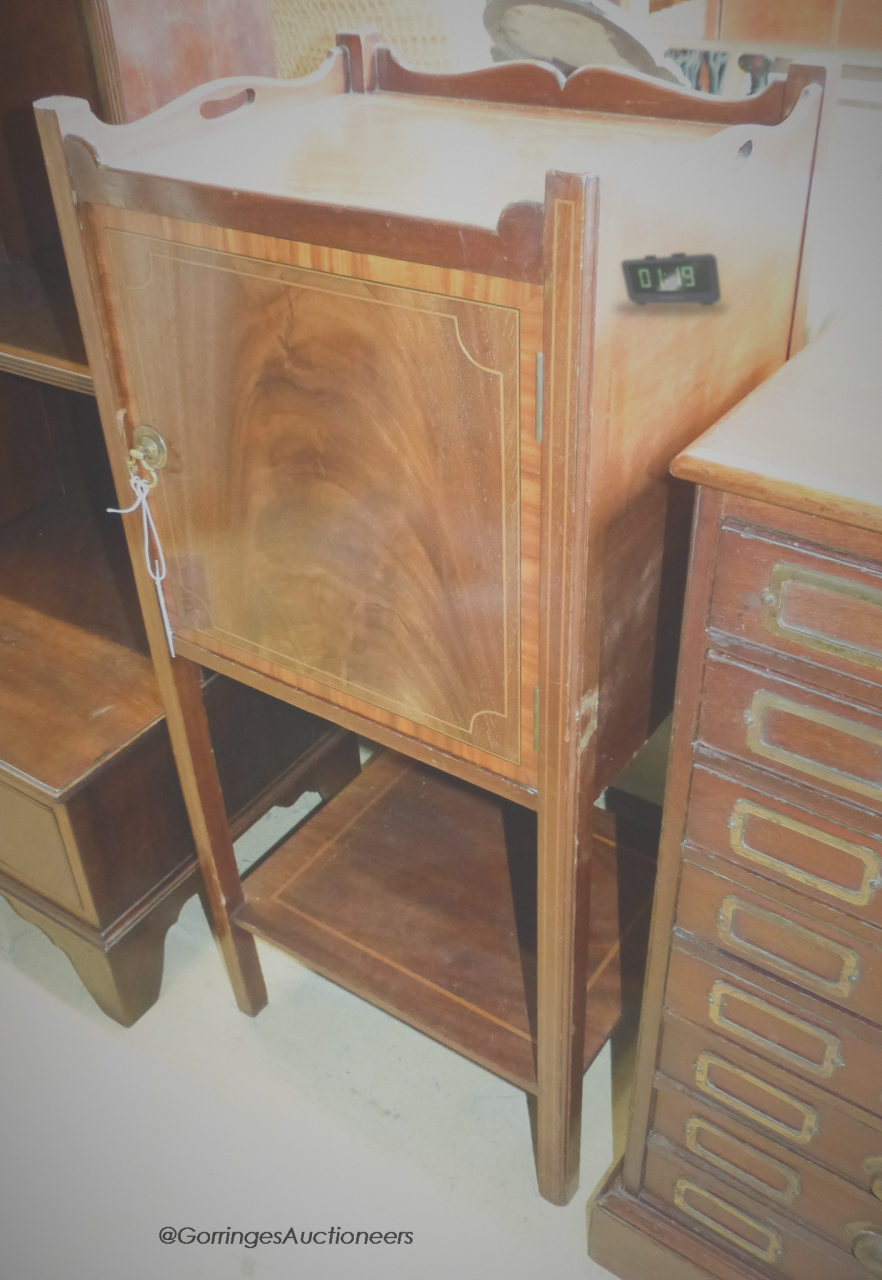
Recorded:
1,19
